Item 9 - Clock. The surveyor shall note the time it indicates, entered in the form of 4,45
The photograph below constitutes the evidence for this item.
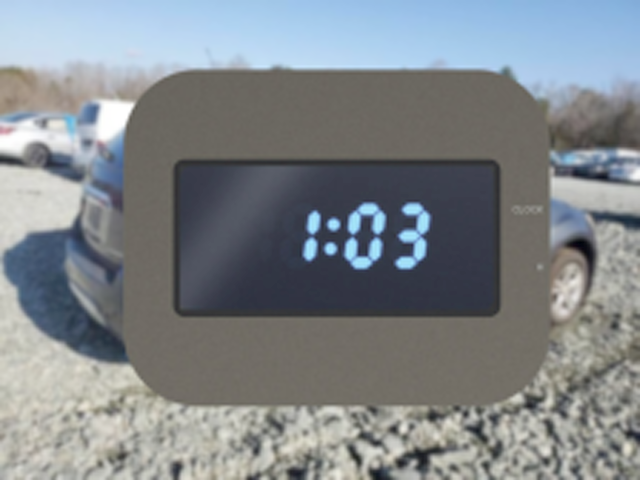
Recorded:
1,03
